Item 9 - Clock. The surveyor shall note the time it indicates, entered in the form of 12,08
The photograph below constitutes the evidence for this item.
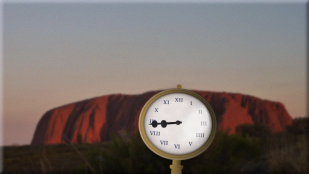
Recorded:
8,44
